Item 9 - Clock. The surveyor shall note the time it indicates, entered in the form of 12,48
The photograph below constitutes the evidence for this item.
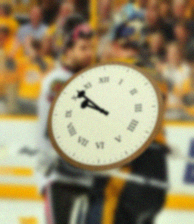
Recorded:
9,52
